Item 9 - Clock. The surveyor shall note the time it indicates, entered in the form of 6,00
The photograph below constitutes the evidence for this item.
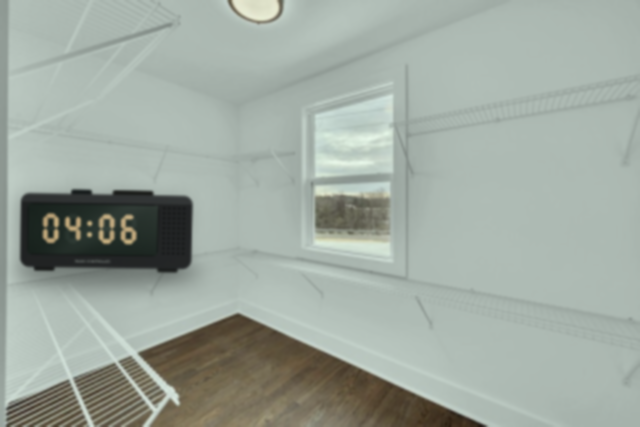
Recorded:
4,06
